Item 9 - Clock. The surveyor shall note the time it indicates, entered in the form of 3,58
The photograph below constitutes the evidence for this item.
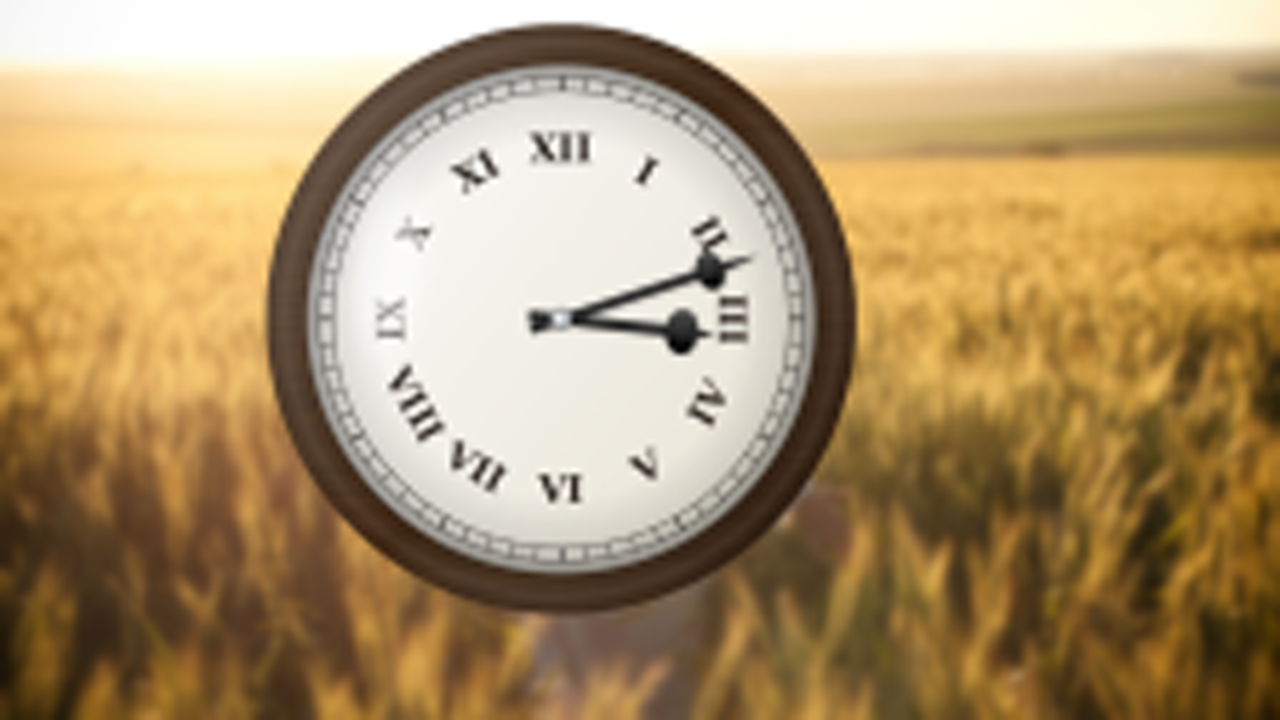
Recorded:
3,12
